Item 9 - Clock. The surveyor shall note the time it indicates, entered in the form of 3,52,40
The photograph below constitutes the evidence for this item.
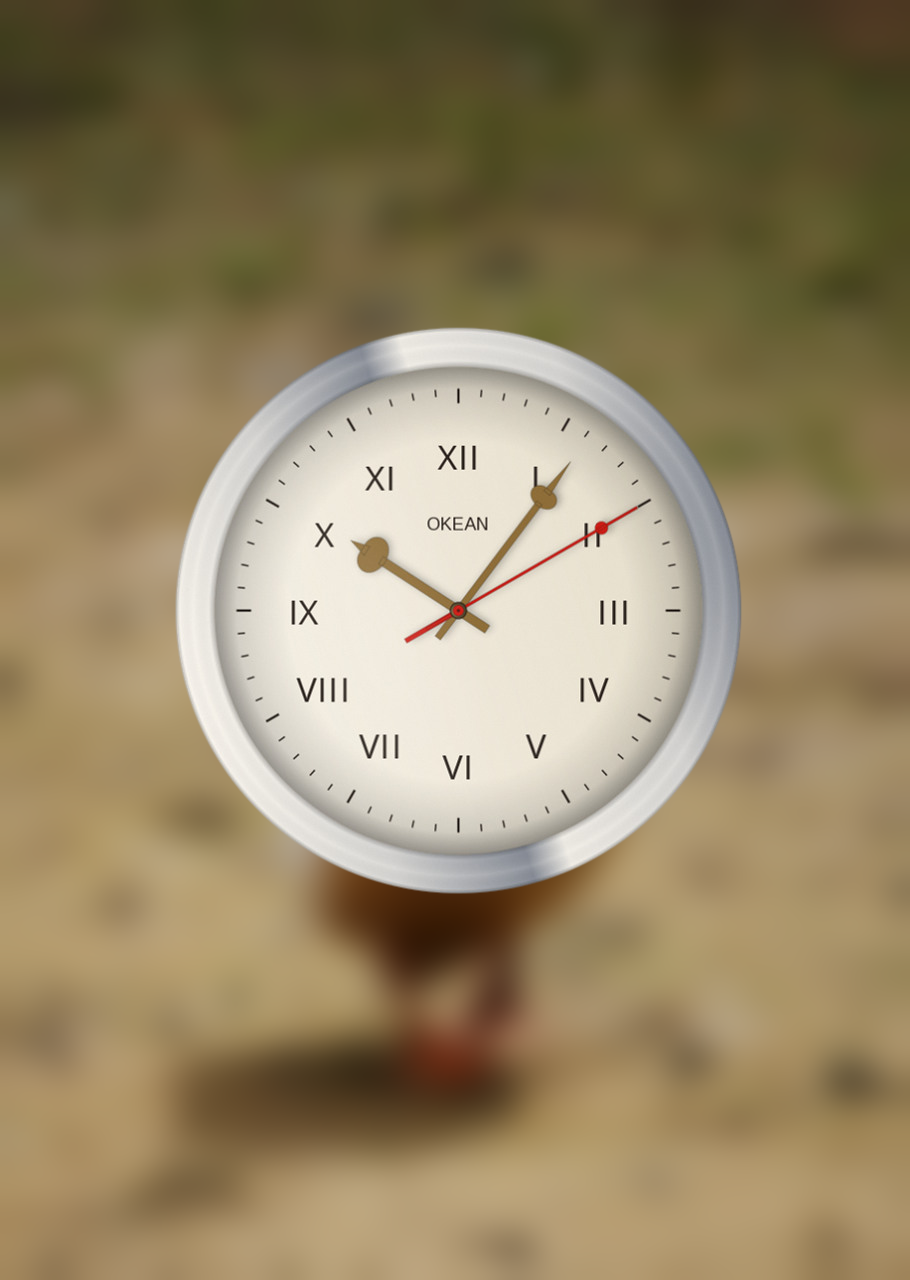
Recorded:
10,06,10
